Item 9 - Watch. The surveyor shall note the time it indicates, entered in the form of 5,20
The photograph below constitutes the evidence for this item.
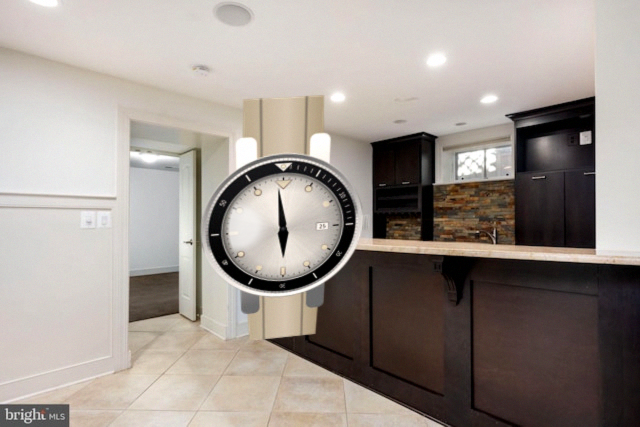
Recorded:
5,59
